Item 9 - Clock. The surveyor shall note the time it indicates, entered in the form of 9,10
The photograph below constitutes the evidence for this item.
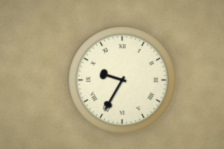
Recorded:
9,35
